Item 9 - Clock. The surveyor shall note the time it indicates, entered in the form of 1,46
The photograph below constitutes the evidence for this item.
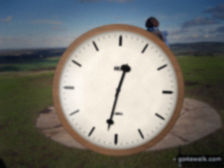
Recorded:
12,32
